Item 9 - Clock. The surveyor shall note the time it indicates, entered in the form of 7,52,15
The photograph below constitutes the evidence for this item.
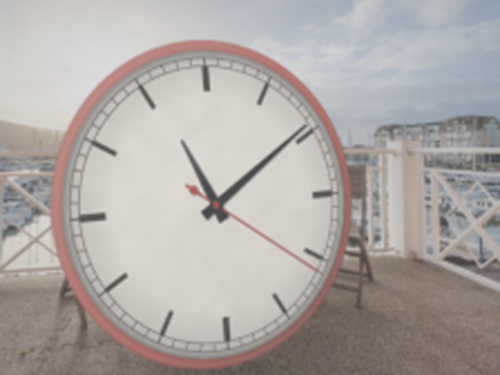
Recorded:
11,09,21
